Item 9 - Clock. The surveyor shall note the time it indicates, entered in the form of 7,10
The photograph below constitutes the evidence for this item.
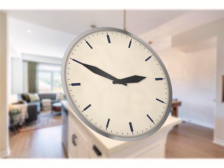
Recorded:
2,50
